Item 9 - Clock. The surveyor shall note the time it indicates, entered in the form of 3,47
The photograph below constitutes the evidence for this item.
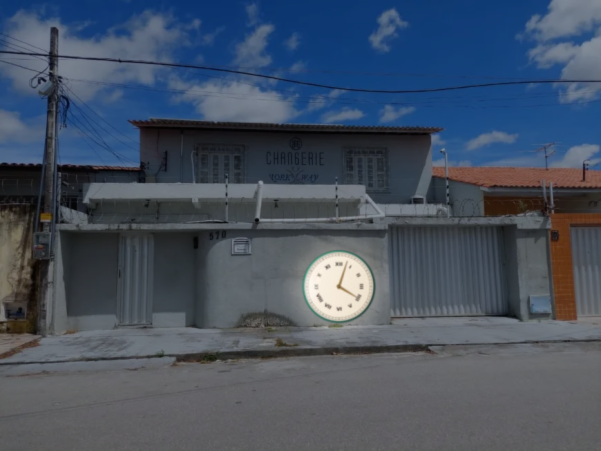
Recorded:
4,03
